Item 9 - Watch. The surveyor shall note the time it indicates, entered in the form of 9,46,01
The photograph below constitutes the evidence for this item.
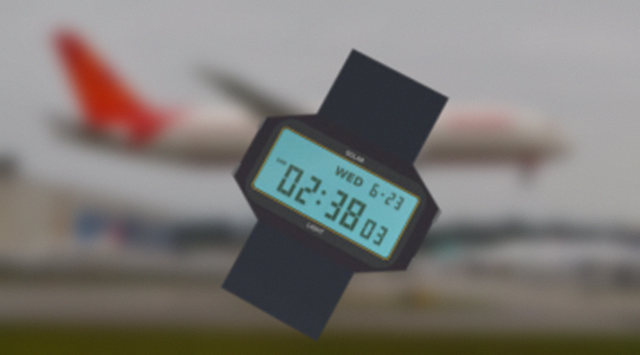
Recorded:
2,38,03
